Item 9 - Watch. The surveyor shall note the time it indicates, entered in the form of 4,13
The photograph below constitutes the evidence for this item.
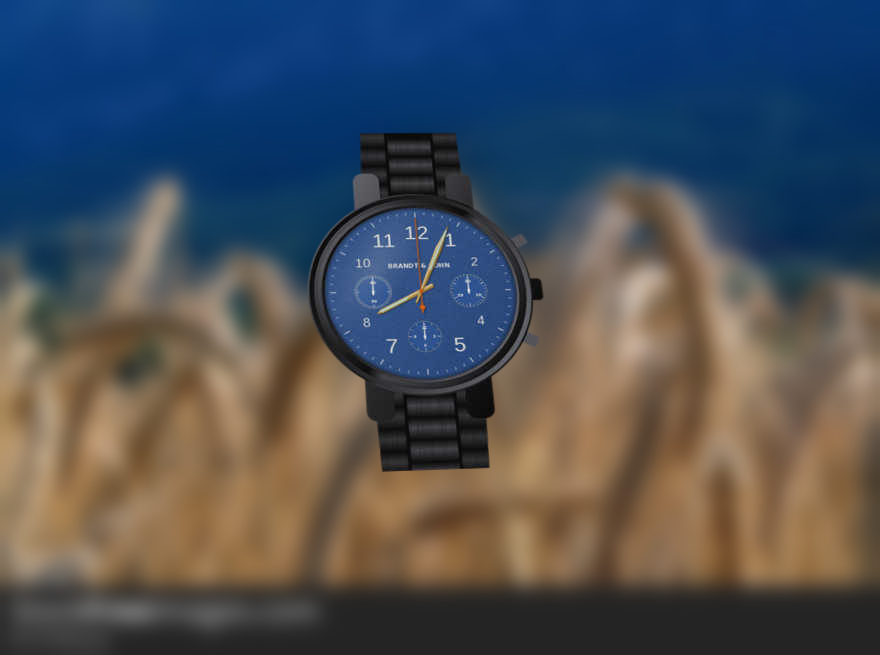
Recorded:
8,04
